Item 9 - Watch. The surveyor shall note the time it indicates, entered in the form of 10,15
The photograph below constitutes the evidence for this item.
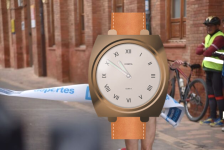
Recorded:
10,51
